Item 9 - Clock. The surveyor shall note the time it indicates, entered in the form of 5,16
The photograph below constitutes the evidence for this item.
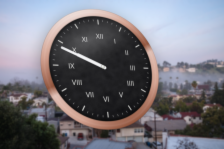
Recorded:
9,49
